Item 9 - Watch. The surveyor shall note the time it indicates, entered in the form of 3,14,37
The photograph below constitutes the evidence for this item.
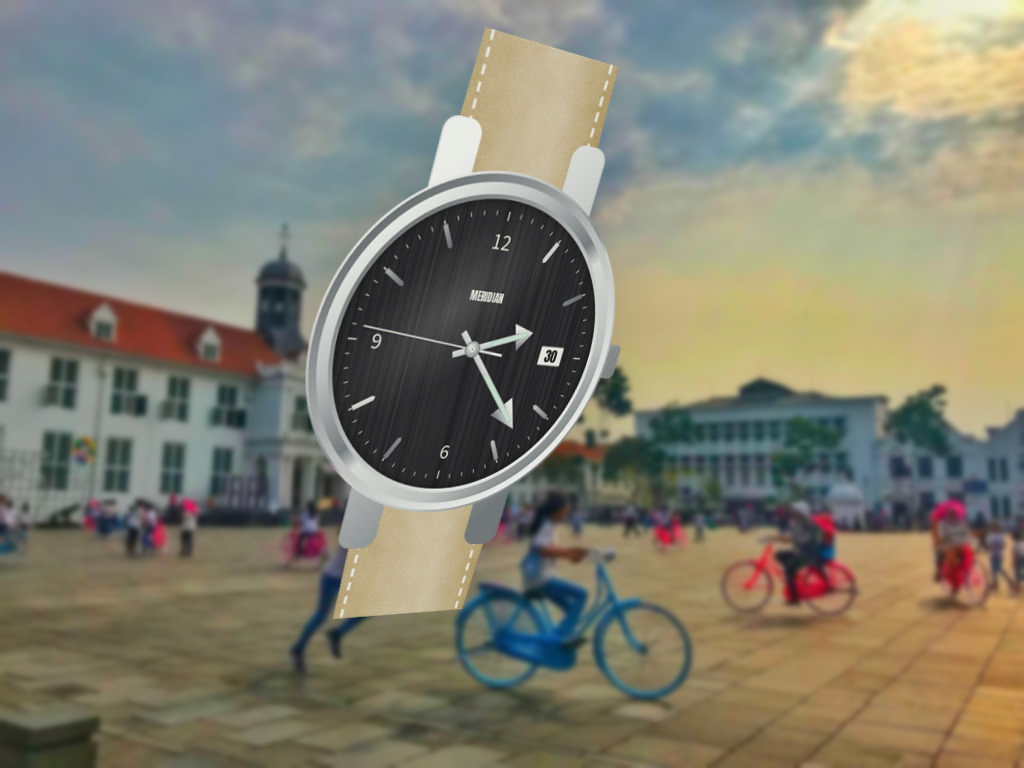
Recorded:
2,22,46
